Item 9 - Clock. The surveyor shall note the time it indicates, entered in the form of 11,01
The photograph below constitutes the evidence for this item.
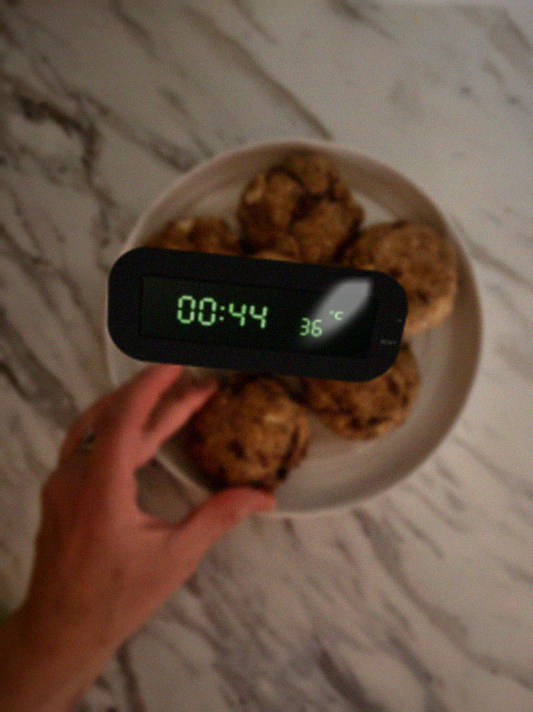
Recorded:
0,44
